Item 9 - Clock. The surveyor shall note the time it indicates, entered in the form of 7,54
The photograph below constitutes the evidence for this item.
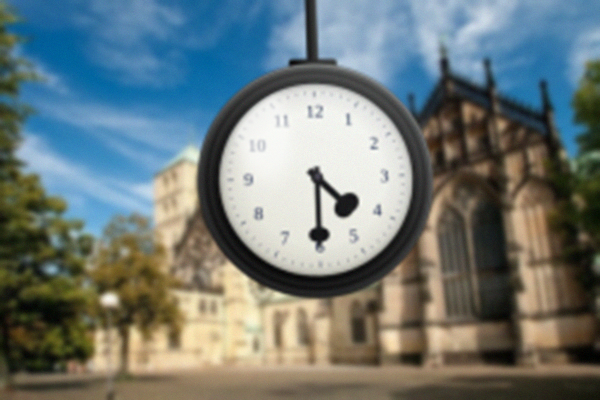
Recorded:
4,30
